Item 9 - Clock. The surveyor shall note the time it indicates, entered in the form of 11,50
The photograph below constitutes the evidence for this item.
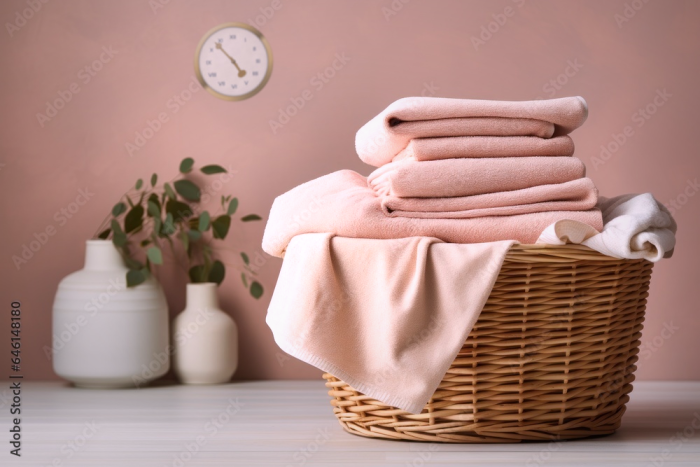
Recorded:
4,53
